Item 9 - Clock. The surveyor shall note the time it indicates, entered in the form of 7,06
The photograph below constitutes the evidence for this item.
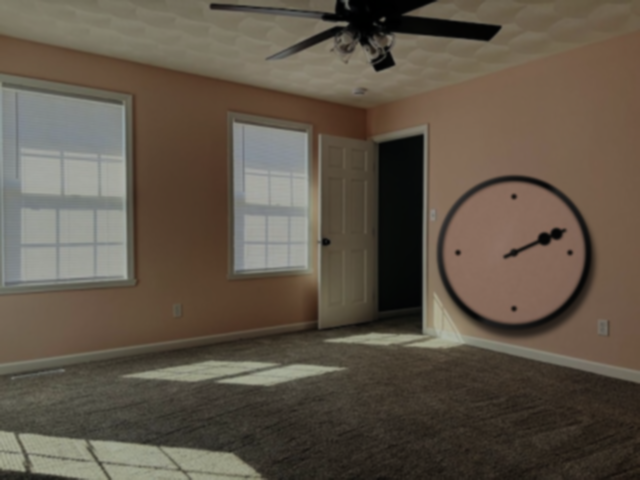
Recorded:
2,11
